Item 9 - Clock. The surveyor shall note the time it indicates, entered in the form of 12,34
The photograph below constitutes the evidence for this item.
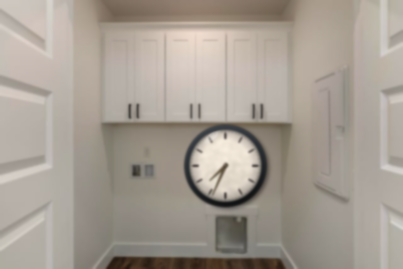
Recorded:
7,34
